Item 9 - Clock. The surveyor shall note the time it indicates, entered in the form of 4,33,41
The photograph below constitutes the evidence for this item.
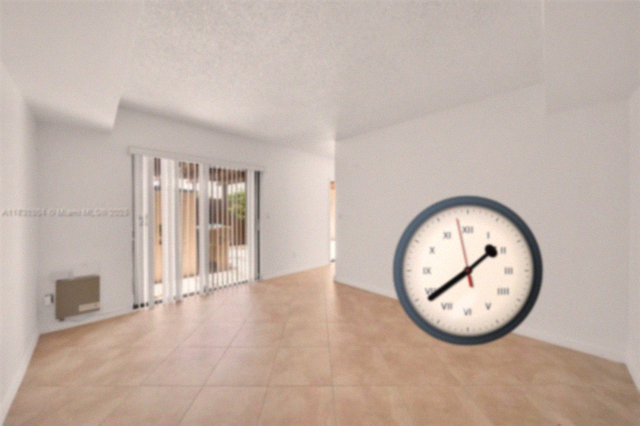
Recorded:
1,38,58
